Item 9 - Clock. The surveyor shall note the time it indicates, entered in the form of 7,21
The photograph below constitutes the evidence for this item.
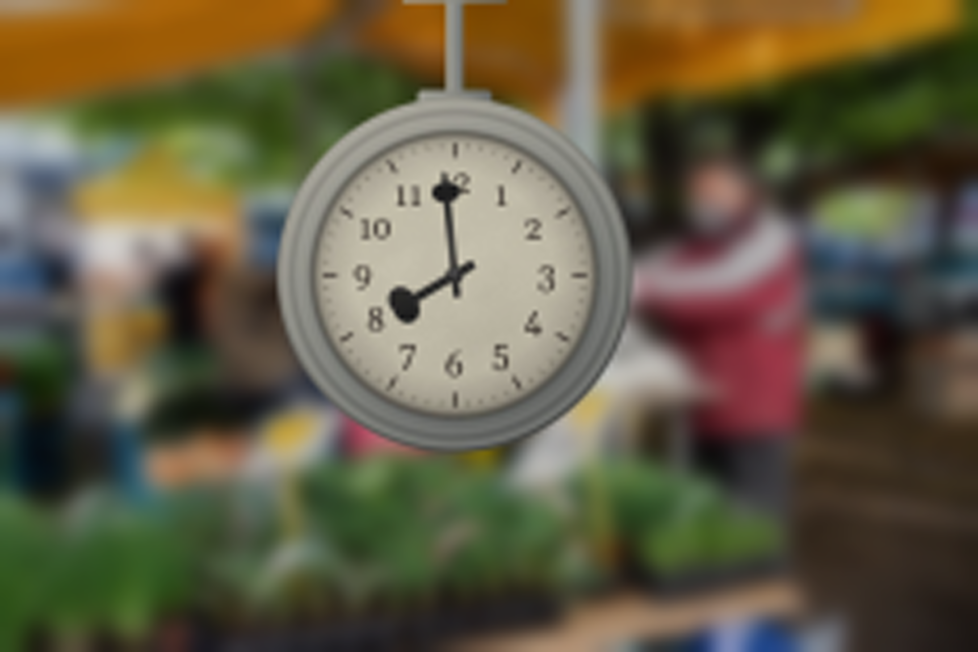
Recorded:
7,59
